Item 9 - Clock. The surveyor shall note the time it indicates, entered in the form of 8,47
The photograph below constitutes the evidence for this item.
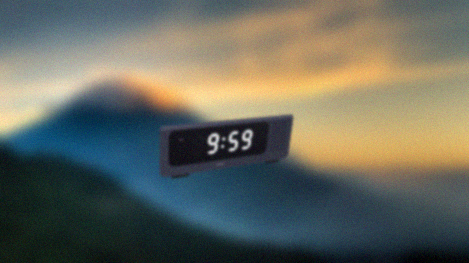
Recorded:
9,59
